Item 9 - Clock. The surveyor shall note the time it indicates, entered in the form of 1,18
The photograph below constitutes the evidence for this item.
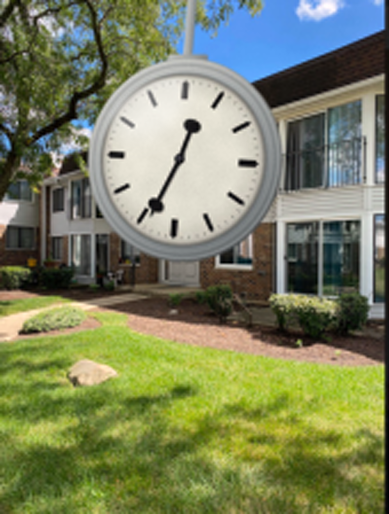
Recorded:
12,34
